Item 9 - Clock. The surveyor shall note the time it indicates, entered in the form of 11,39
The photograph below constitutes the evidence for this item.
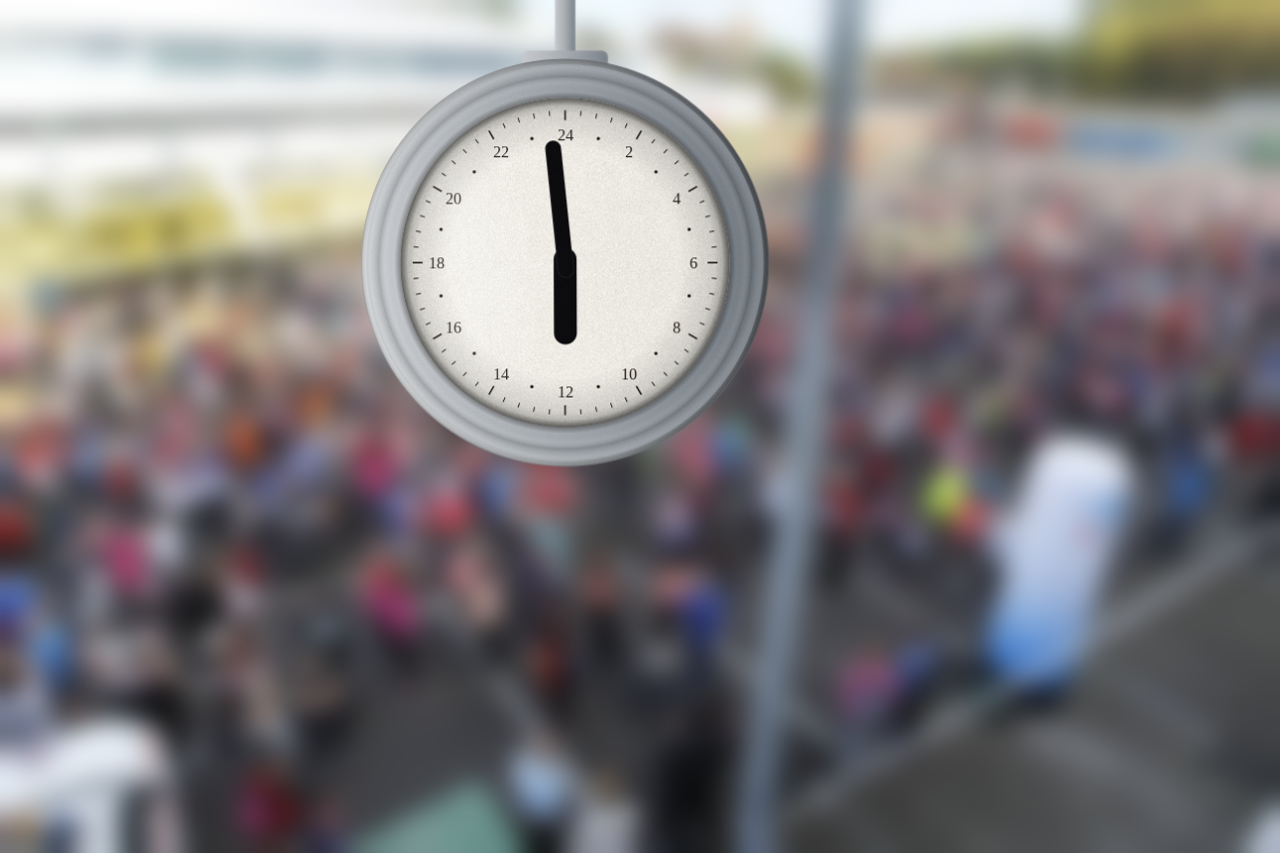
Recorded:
11,59
